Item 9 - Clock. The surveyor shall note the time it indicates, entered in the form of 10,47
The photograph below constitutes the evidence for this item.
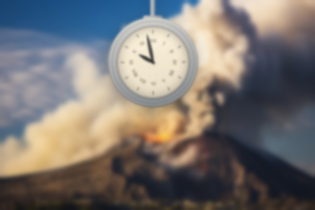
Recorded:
9,58
